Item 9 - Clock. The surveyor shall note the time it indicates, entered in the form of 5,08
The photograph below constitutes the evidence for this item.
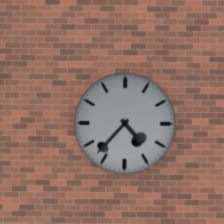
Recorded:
4,37
